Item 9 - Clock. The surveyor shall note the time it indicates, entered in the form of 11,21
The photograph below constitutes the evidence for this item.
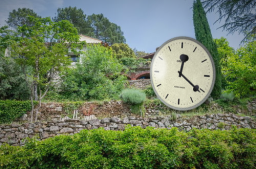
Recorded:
12,21
